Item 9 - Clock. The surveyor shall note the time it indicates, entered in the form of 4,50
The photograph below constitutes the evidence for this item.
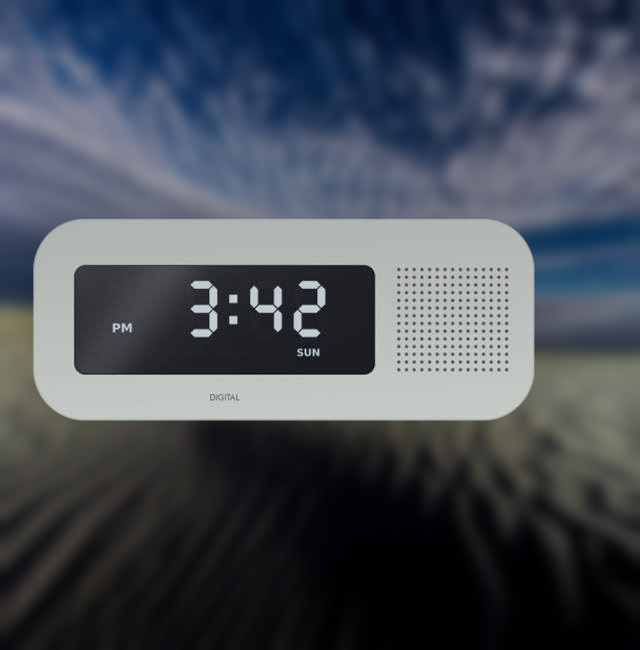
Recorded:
3,42
